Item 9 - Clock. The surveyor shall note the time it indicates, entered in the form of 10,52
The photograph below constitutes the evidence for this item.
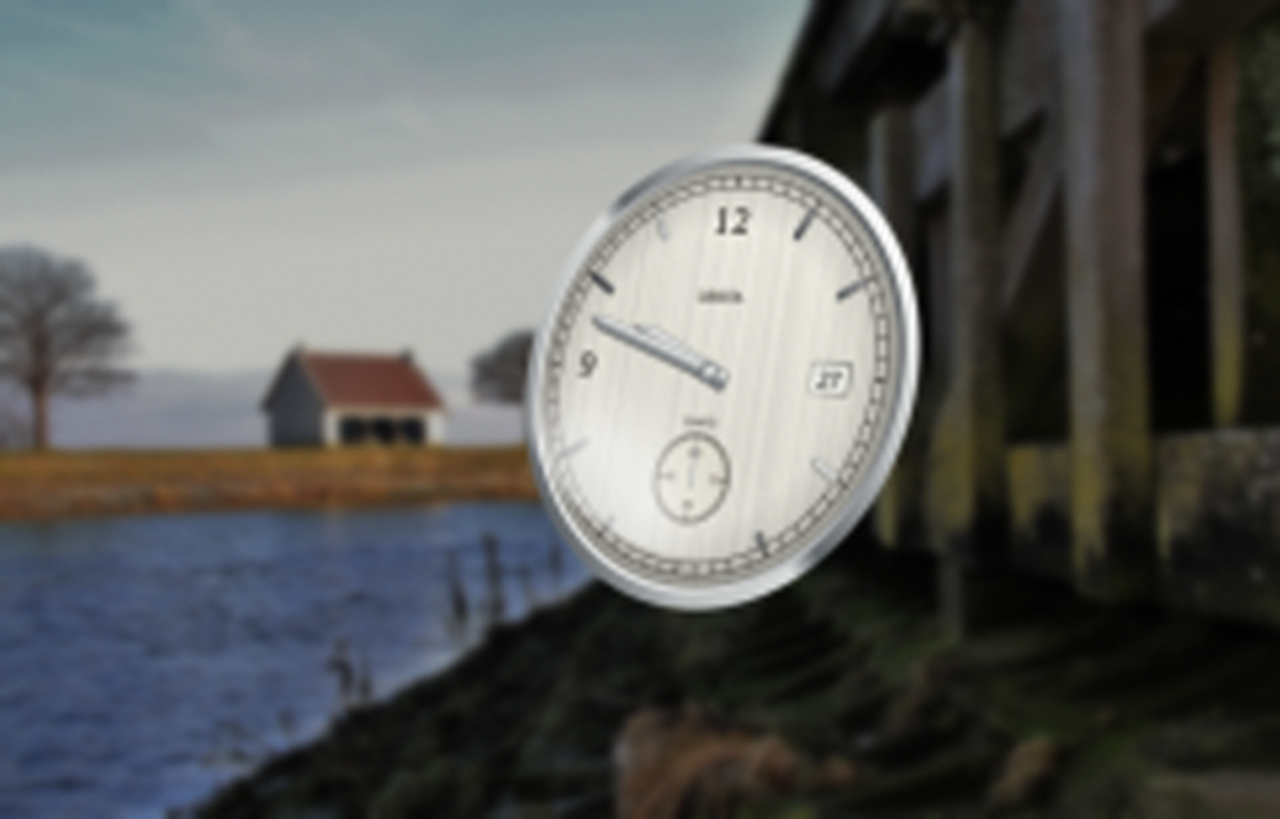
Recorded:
9,48
